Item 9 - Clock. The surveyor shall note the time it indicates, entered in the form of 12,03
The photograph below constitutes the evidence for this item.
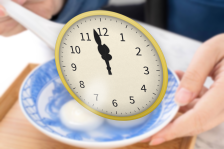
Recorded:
11,58
